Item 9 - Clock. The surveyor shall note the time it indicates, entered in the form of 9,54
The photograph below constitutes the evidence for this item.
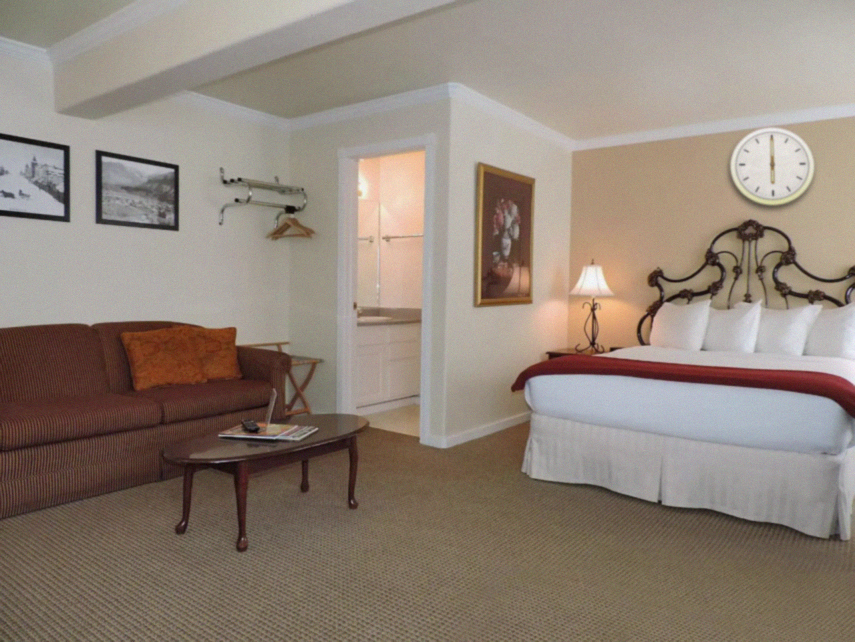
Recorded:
6,00
